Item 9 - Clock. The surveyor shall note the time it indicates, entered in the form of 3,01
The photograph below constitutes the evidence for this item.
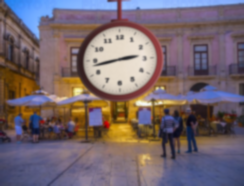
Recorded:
2,43
